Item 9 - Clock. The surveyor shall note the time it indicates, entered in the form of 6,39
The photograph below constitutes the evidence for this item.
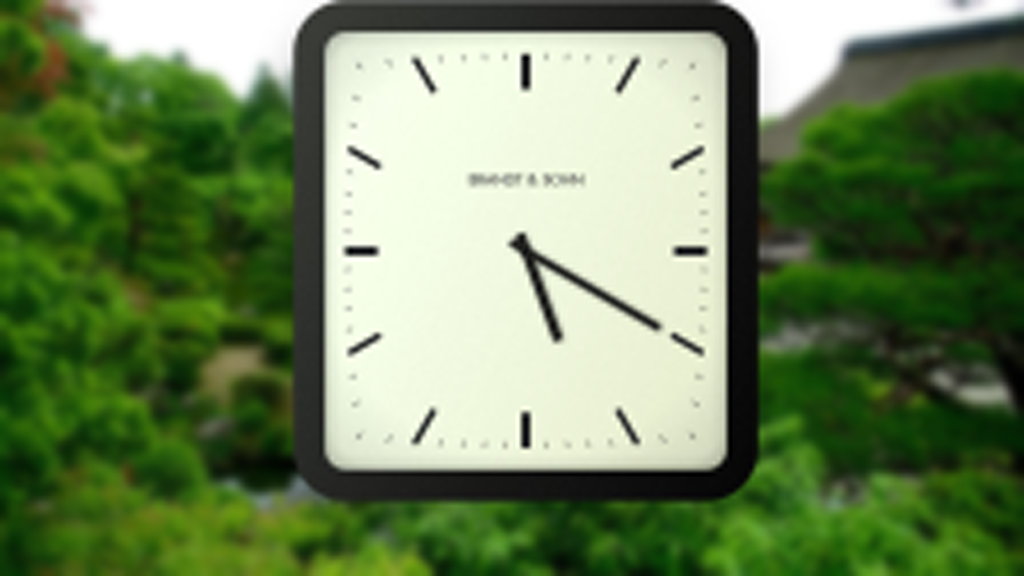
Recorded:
5,20
